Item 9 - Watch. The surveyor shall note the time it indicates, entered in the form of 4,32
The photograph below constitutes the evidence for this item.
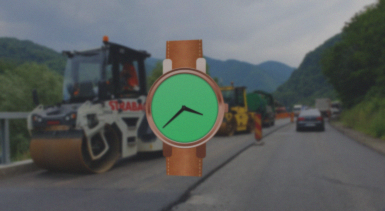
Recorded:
3,38
